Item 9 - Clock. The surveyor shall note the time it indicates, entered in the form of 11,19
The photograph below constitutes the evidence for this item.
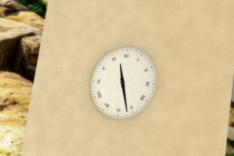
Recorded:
11,27
